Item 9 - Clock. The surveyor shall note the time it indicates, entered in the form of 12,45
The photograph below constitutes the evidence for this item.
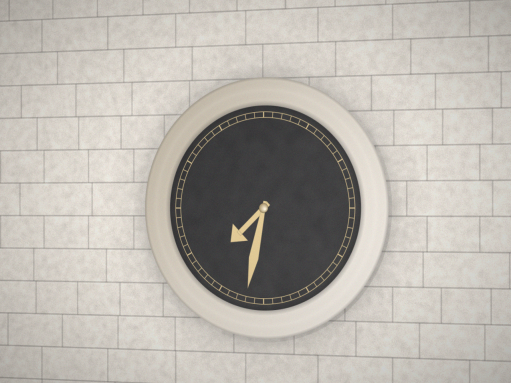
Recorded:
7,32
